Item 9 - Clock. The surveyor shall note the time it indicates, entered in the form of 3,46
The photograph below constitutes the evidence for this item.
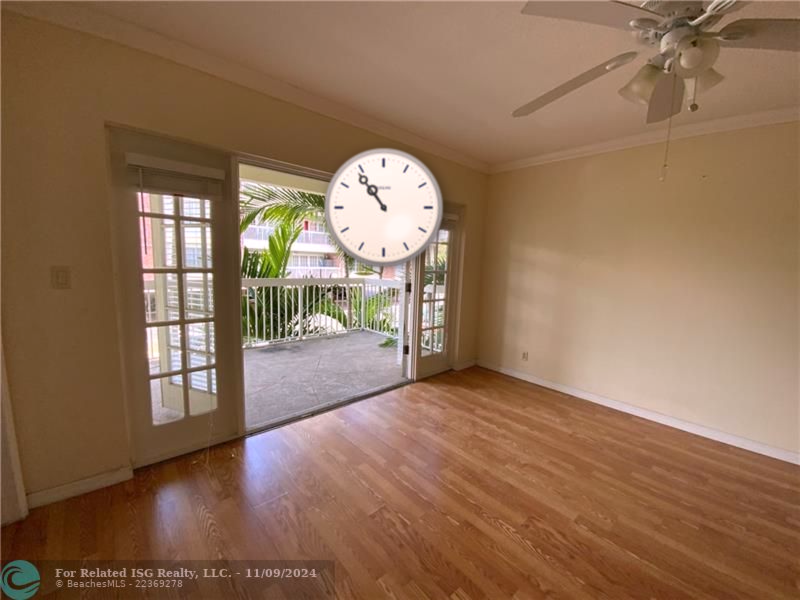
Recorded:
10,54
